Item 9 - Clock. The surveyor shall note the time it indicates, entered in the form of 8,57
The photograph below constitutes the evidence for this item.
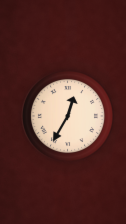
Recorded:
12,35
